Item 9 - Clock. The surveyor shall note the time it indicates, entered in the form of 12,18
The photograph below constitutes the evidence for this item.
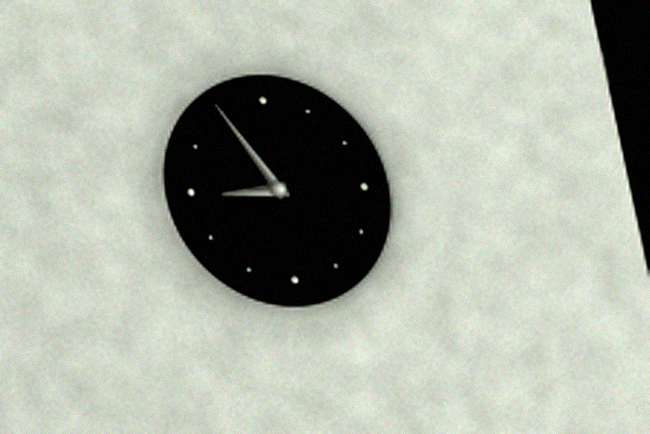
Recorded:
8,55
